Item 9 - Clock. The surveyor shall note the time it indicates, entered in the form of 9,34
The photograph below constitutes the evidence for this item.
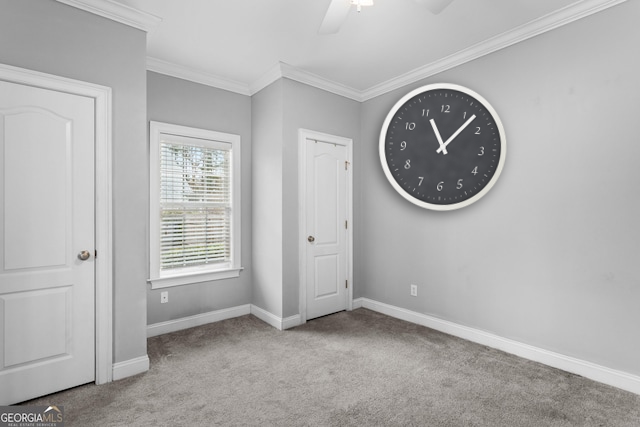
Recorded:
11,07
